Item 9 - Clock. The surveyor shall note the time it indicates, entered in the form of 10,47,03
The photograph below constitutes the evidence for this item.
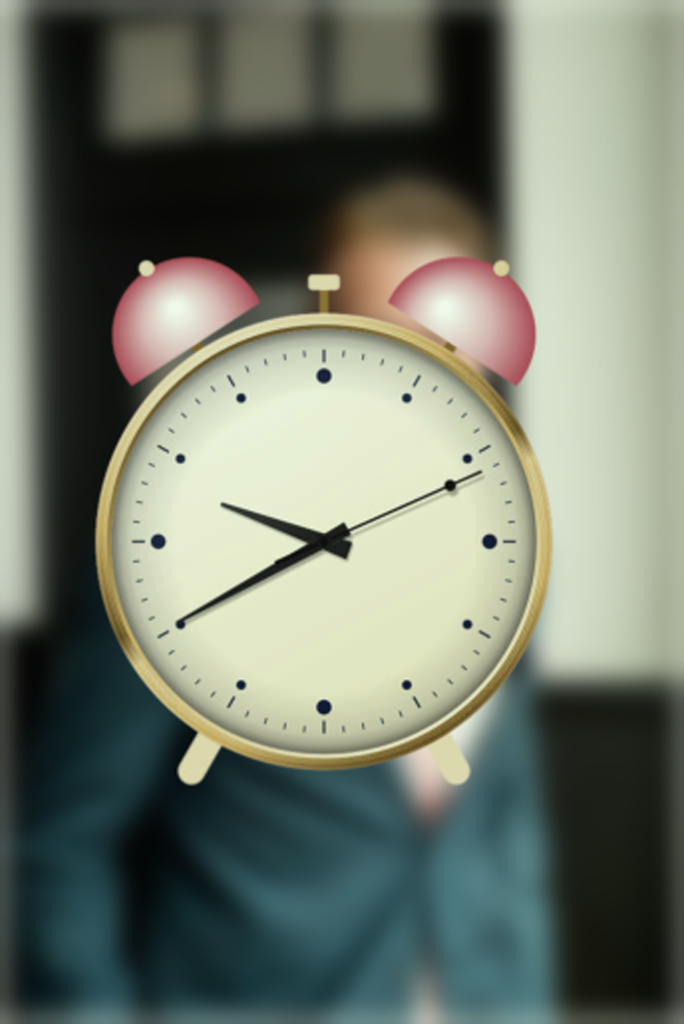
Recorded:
9,40,11
